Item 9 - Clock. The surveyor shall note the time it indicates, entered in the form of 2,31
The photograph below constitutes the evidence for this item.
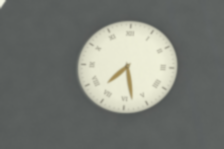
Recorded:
7,28
